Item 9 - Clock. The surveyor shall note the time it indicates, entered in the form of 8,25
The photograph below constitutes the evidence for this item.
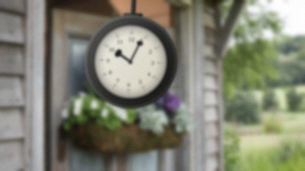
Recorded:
10,04
